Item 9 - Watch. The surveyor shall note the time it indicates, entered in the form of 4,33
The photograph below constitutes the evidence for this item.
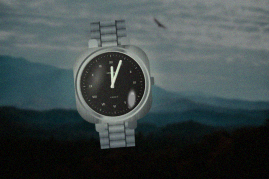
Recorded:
12,04
